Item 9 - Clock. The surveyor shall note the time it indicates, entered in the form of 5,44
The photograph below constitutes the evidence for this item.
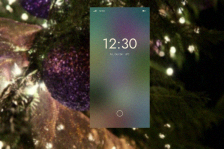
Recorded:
12,30
